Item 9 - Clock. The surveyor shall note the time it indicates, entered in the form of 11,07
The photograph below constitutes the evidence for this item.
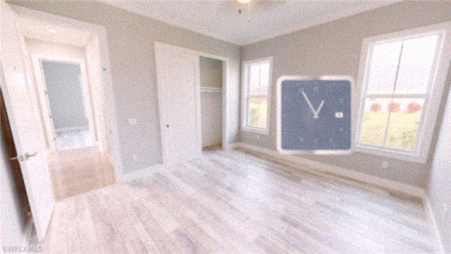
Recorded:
12,55
